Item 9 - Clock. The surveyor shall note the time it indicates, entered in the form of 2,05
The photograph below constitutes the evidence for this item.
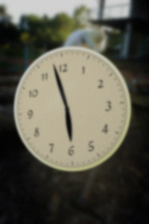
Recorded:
5,58
